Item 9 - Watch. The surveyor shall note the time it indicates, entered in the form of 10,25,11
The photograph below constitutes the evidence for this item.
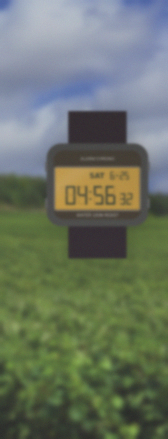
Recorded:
4,56,32
